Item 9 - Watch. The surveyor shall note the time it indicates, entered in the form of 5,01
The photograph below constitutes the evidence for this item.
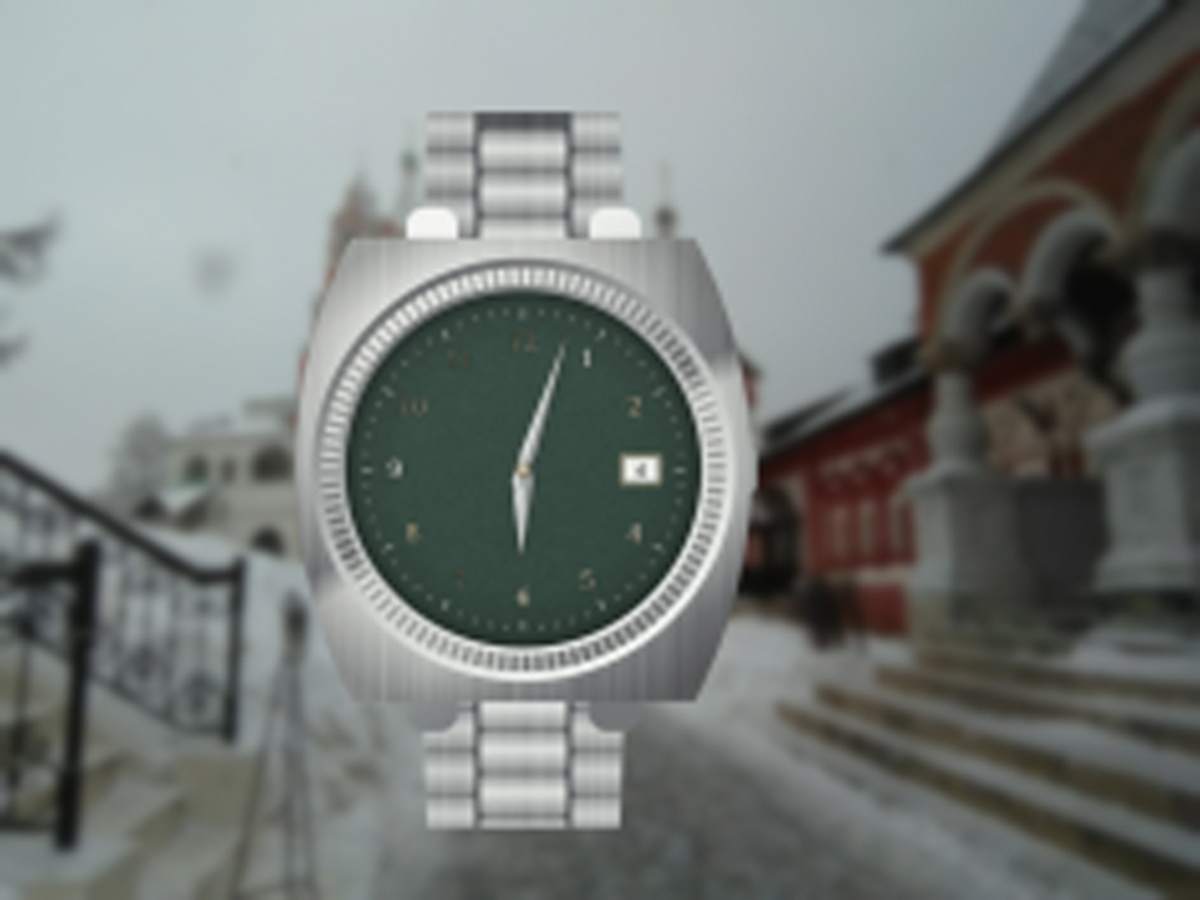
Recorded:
6,03
